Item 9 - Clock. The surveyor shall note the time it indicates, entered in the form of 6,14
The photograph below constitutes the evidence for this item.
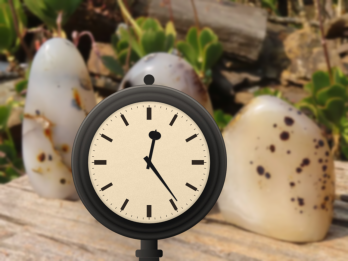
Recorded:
12,24
